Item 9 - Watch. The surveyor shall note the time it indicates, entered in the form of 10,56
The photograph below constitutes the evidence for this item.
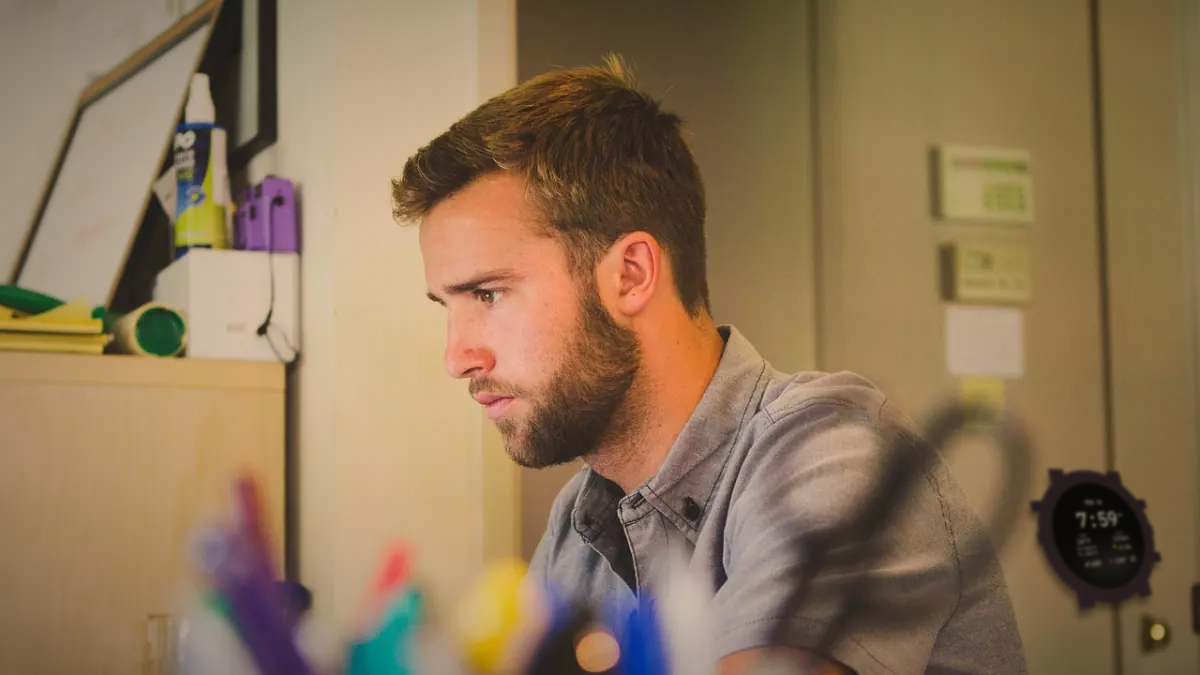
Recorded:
7,59
